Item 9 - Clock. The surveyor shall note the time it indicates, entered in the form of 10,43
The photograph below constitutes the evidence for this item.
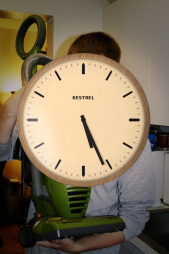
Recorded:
5,26
